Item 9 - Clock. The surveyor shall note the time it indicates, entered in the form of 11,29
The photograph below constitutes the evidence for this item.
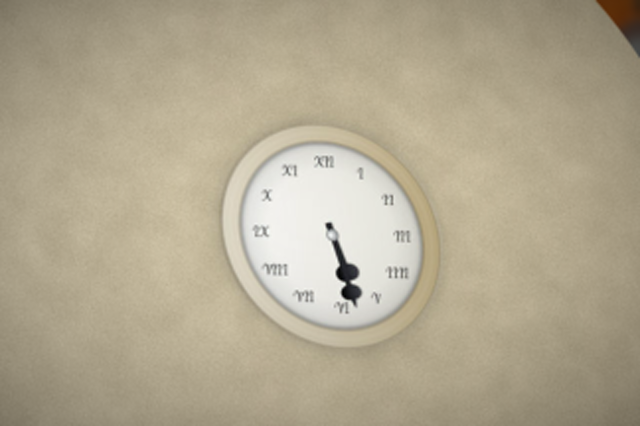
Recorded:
5,28
